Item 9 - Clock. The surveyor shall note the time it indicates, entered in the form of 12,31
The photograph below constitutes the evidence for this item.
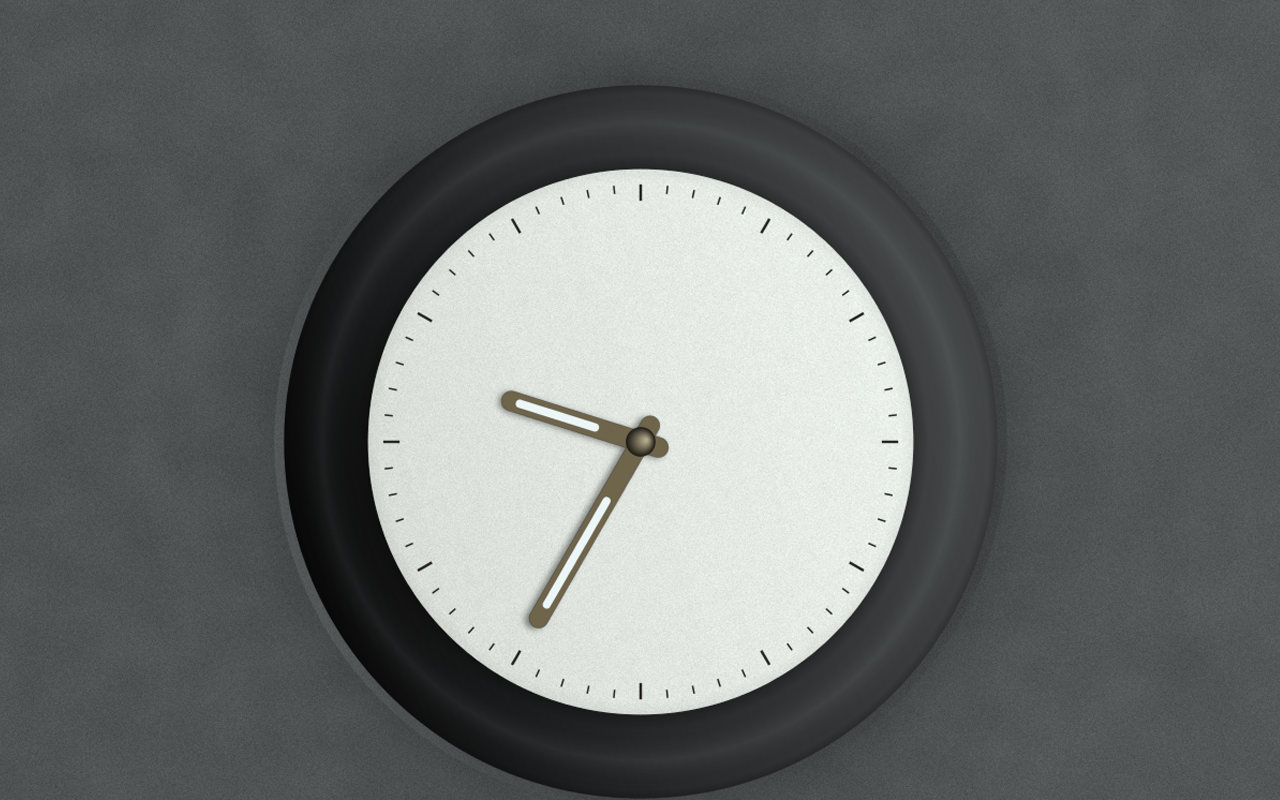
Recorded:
9,35
